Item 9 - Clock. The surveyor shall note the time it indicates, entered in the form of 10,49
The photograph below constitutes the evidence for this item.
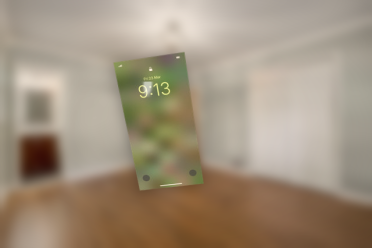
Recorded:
9,13
